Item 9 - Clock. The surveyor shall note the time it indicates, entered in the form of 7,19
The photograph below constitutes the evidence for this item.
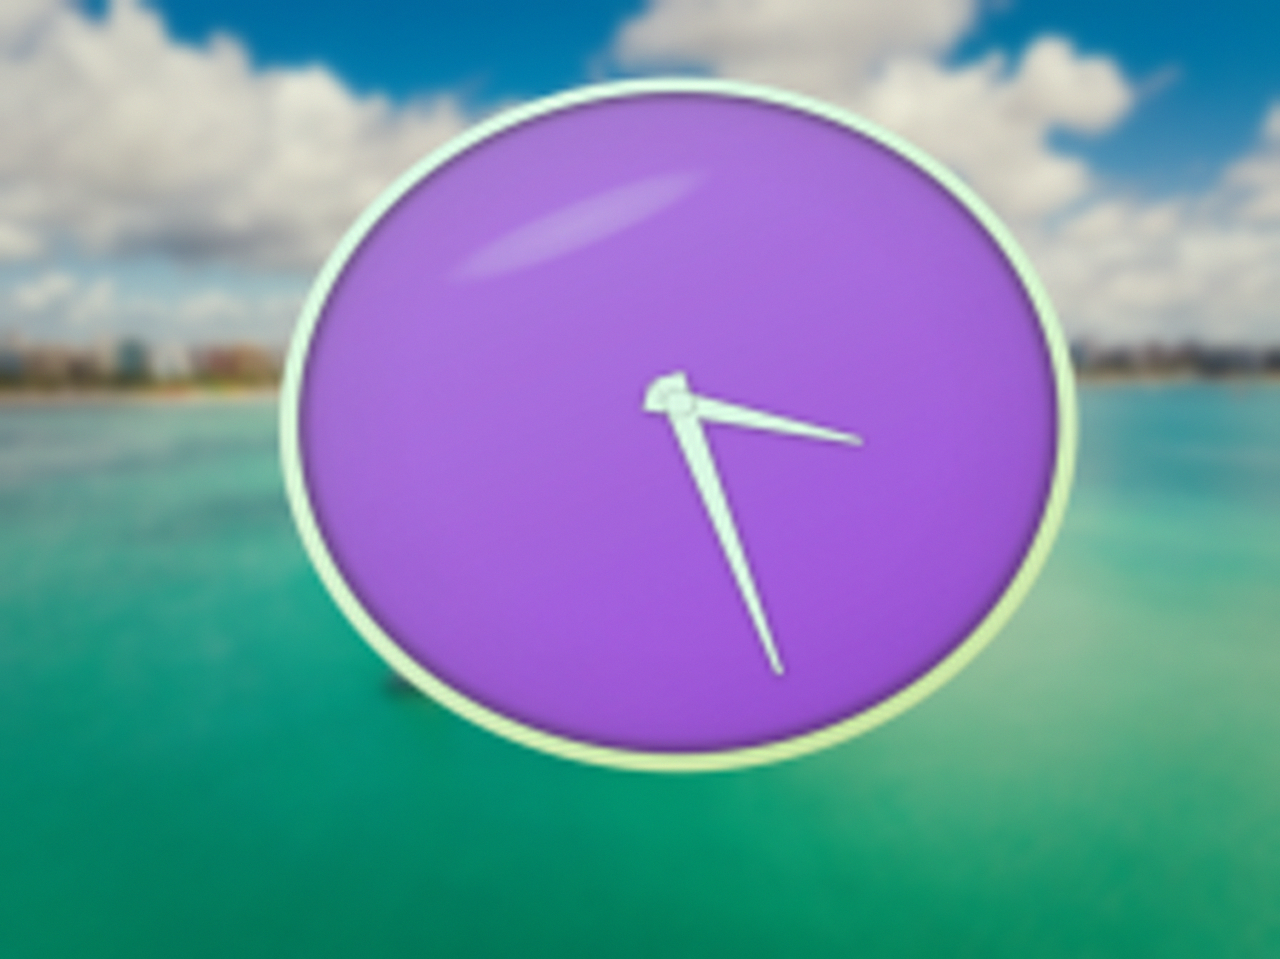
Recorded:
3,27
